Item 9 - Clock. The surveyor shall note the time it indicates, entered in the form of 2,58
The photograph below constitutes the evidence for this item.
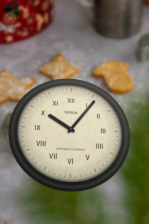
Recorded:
10,06
